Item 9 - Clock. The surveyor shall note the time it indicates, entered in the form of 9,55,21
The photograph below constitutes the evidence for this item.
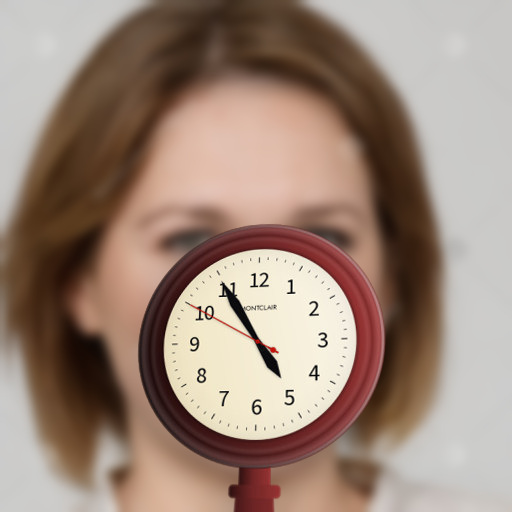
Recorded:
4,54,50
